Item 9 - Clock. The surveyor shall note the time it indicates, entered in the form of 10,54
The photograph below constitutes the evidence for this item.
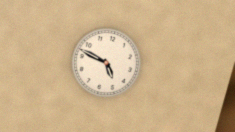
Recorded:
4,47
